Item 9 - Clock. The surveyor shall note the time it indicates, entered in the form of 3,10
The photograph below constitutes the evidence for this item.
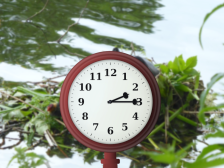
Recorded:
2,15
